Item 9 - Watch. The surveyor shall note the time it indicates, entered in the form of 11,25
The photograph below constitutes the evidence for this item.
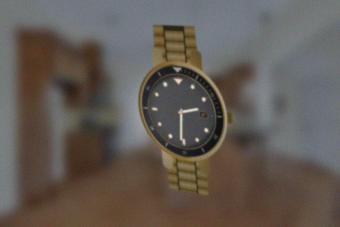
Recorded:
2,31
